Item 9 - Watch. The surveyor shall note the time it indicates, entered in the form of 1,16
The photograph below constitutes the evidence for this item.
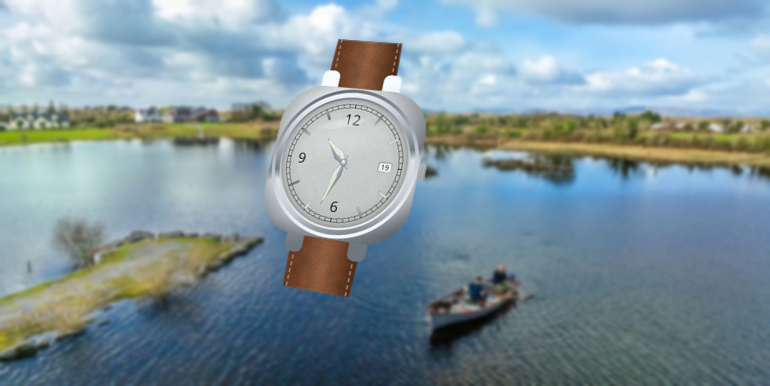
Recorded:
10,33
